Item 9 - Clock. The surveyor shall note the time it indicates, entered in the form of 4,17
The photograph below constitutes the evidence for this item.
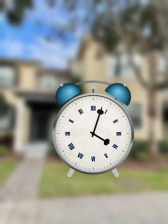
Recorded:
4,03
